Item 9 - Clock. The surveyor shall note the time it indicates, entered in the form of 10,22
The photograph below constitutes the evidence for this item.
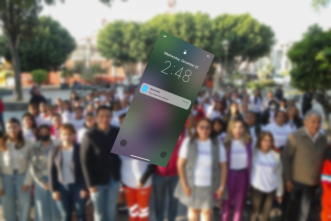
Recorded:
2,48
